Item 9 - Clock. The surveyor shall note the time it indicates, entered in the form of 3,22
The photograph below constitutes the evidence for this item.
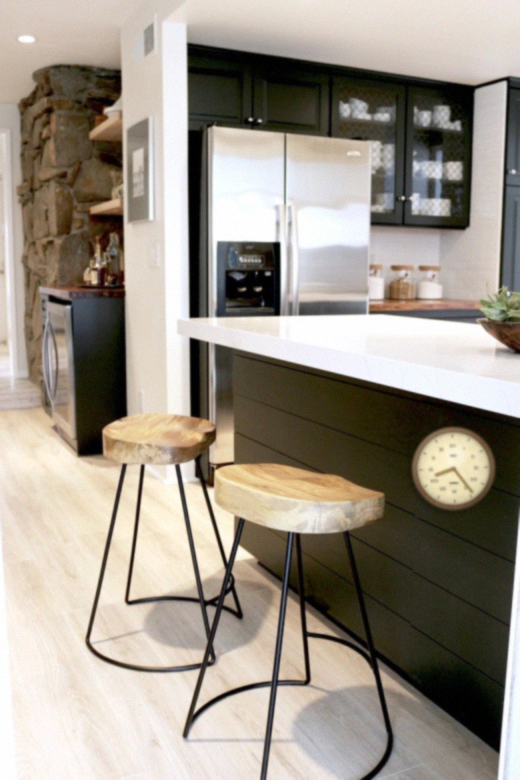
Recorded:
8,24
